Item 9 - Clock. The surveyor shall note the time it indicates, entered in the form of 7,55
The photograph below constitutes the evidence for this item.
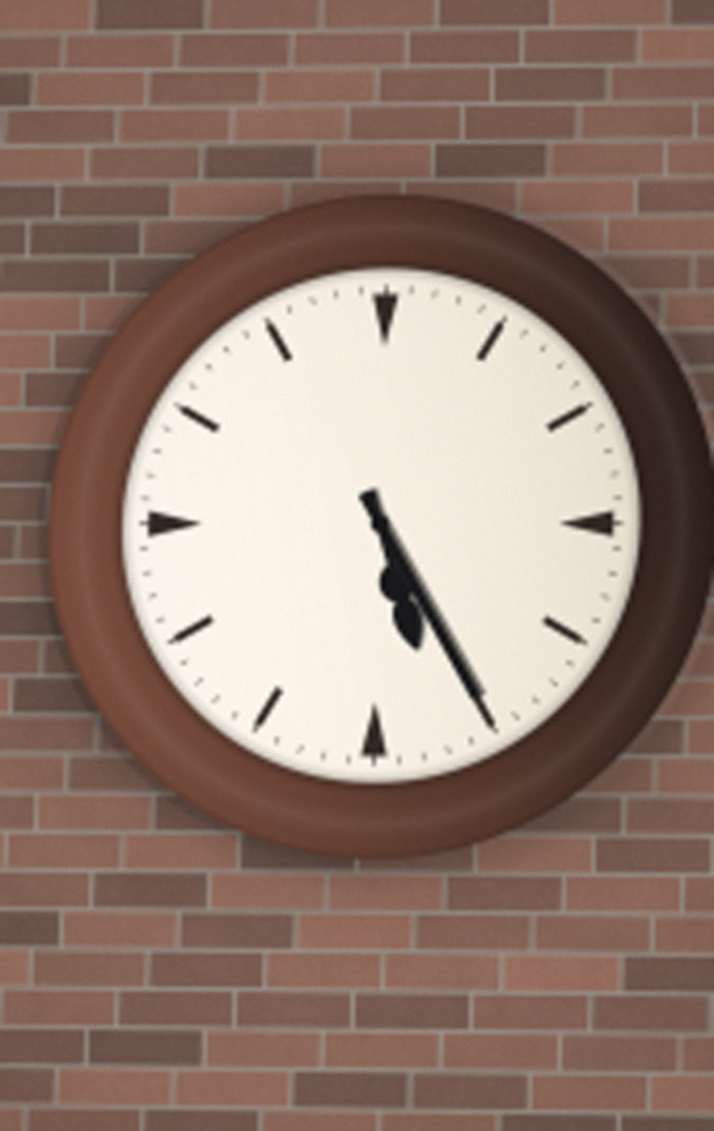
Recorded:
5,25
